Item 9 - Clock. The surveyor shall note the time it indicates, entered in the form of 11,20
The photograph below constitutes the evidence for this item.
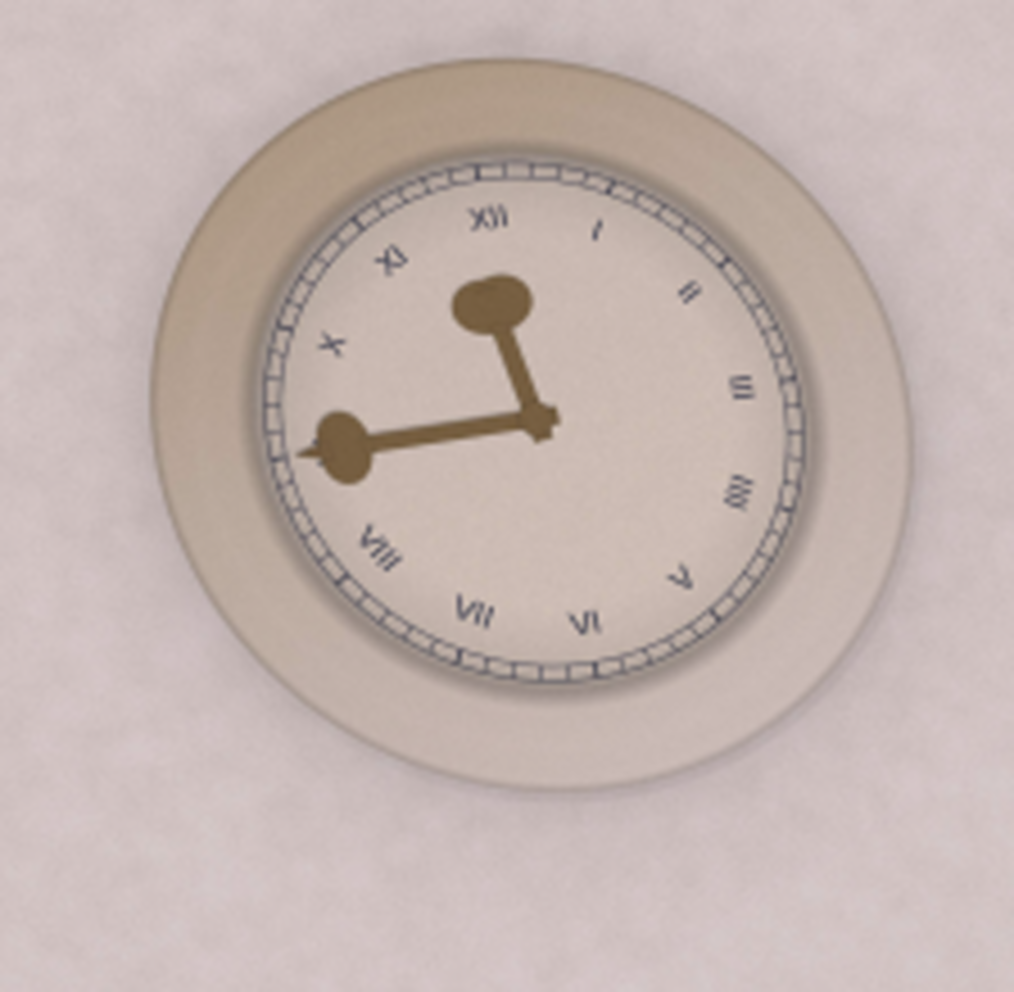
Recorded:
11,45
